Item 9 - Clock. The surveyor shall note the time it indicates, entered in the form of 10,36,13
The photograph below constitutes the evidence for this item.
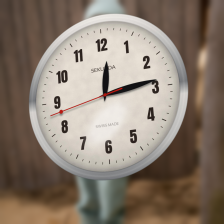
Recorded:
12,13,43
